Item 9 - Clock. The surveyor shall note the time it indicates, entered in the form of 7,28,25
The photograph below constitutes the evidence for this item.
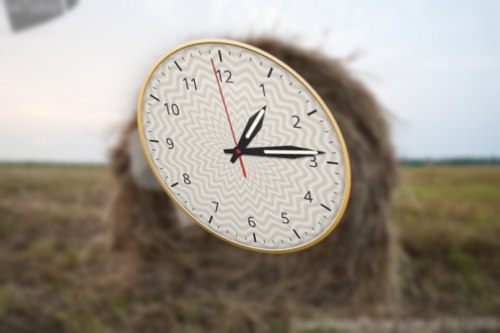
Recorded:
1,13,59
